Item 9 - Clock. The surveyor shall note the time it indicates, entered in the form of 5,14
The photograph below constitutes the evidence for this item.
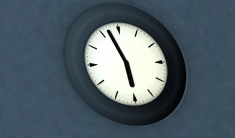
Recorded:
5,57
